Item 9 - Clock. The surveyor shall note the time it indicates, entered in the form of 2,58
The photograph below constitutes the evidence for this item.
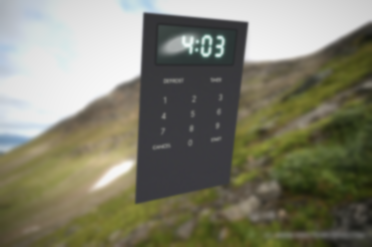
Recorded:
4,03
